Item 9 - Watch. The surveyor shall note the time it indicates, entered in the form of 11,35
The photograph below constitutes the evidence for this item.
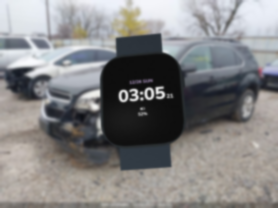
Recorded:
3,05
